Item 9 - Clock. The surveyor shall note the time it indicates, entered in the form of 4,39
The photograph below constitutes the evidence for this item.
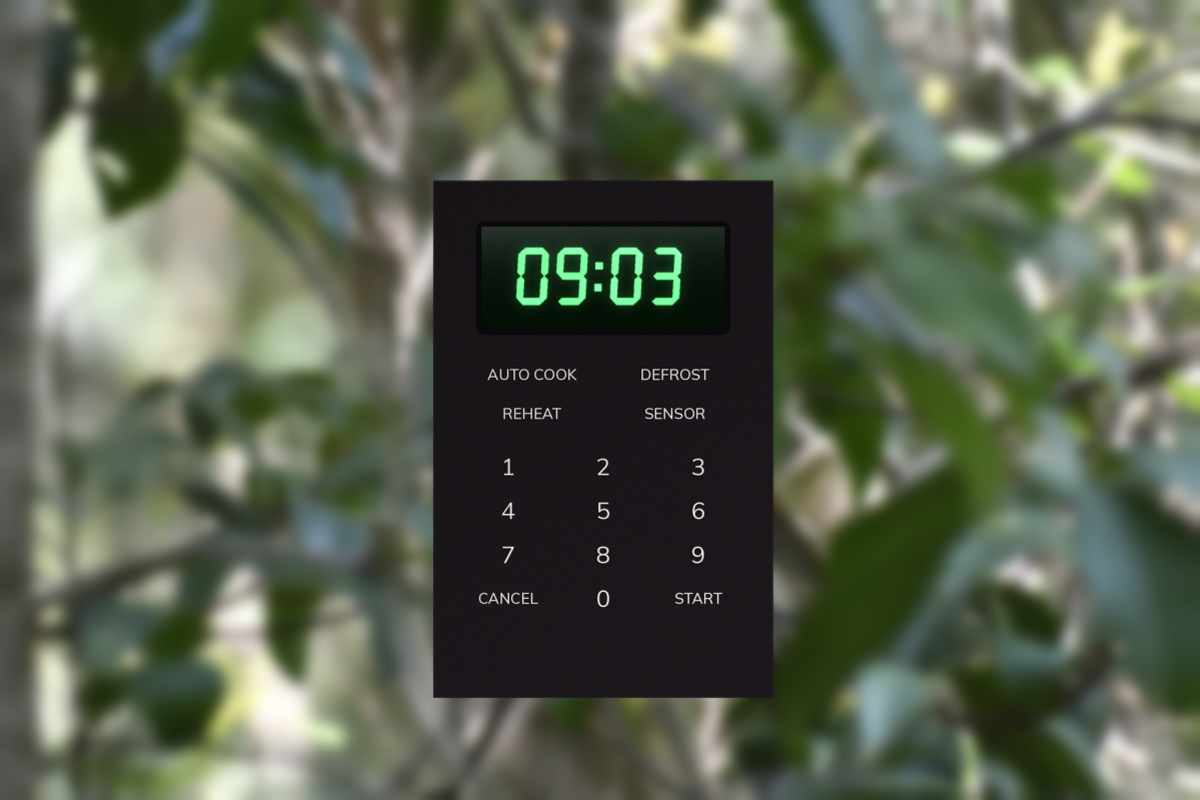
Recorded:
9,03
